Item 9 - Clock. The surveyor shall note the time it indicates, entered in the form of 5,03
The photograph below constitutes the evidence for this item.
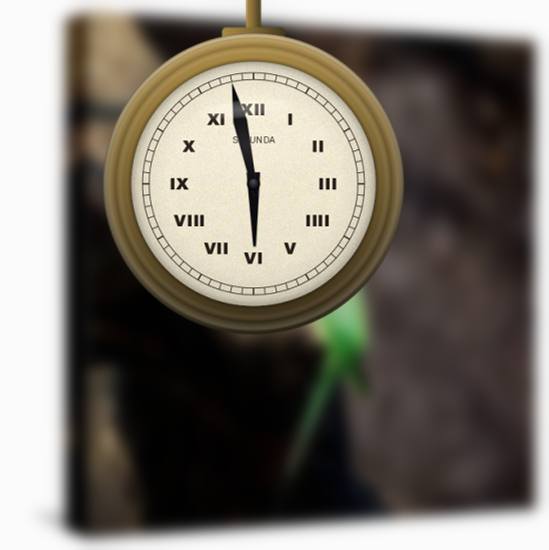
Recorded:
5,58
